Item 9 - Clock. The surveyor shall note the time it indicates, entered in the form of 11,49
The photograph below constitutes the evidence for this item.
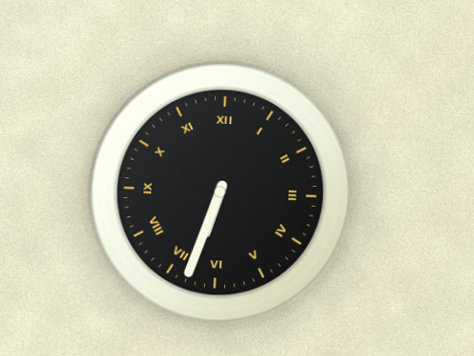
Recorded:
6,33
